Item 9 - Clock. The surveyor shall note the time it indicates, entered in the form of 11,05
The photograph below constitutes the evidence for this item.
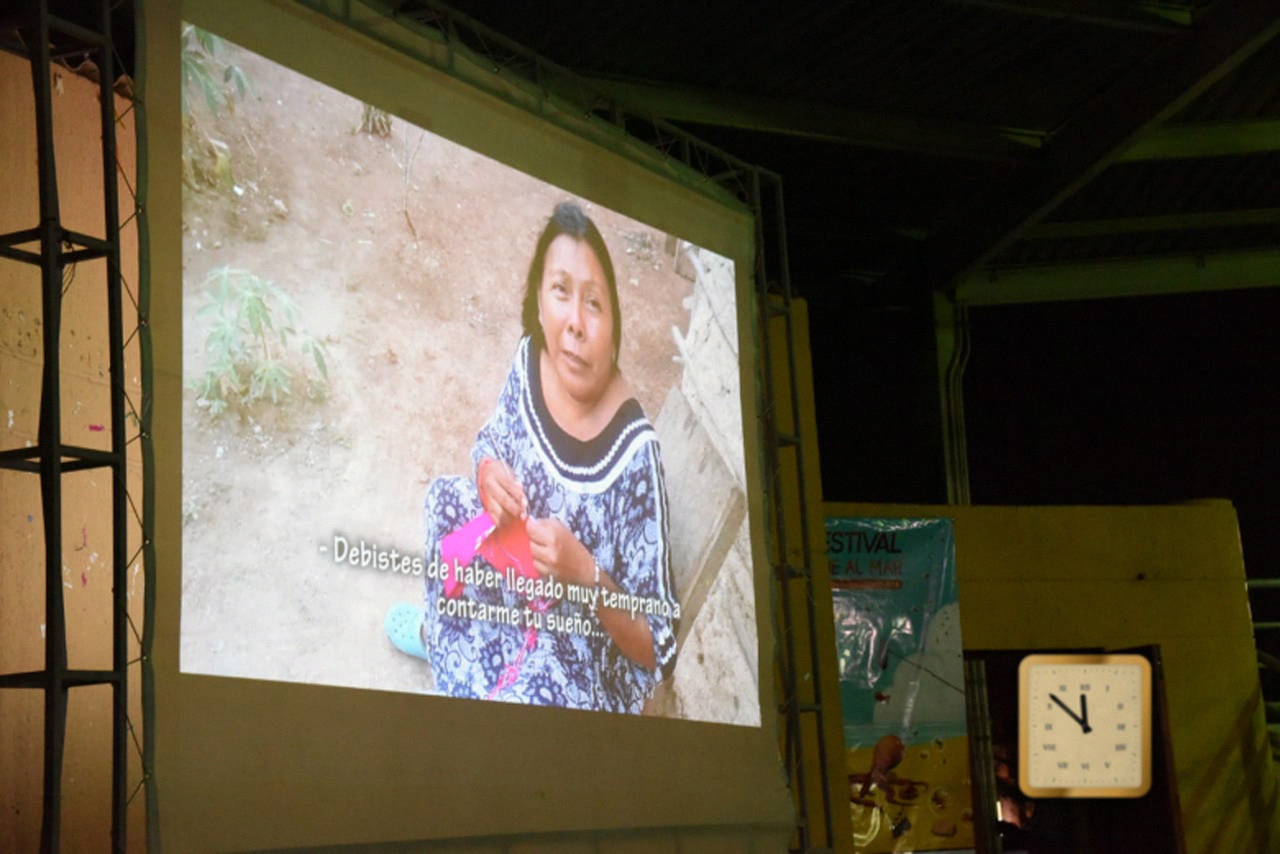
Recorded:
11,52
